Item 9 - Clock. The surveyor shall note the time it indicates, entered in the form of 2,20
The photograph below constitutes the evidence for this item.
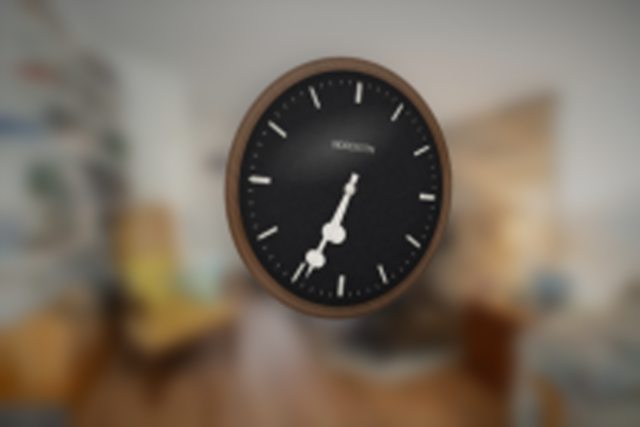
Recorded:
6,34
